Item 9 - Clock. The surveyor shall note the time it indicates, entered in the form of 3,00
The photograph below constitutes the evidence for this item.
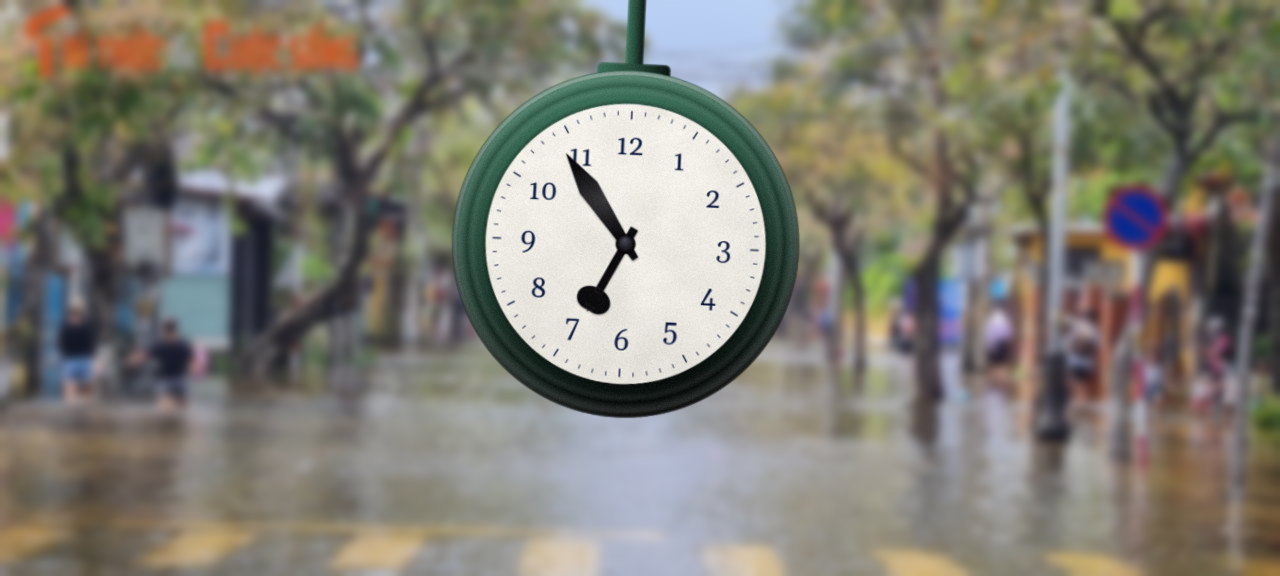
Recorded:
6,54
